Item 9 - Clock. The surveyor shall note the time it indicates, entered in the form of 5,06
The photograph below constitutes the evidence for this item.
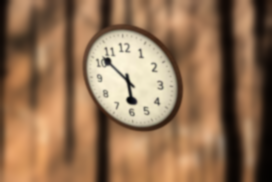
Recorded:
5,52
